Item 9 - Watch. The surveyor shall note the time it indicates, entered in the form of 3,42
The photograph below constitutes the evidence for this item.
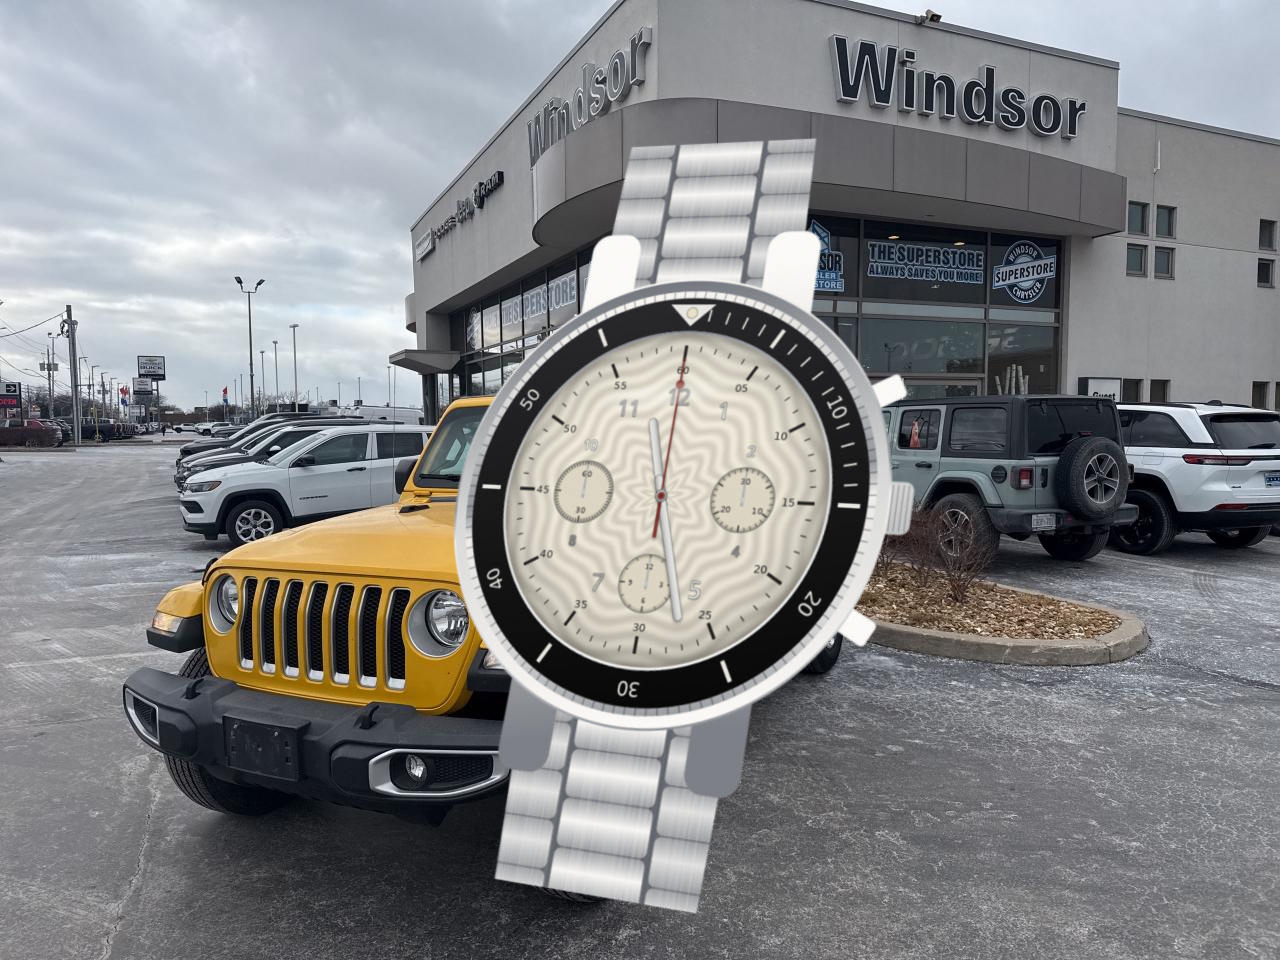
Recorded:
11,27
